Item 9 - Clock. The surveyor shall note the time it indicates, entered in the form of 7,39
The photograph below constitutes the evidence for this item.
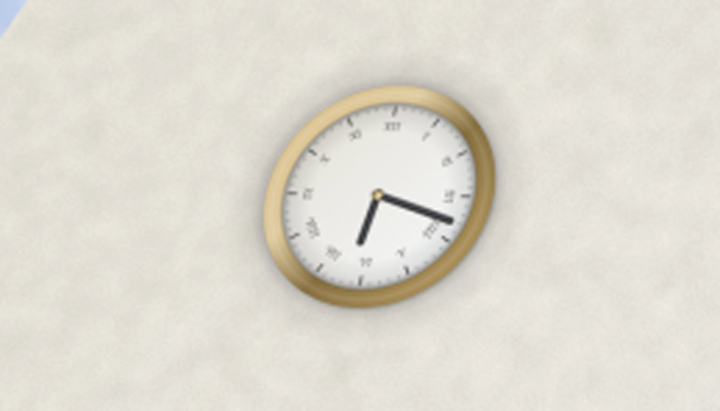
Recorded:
6,18
